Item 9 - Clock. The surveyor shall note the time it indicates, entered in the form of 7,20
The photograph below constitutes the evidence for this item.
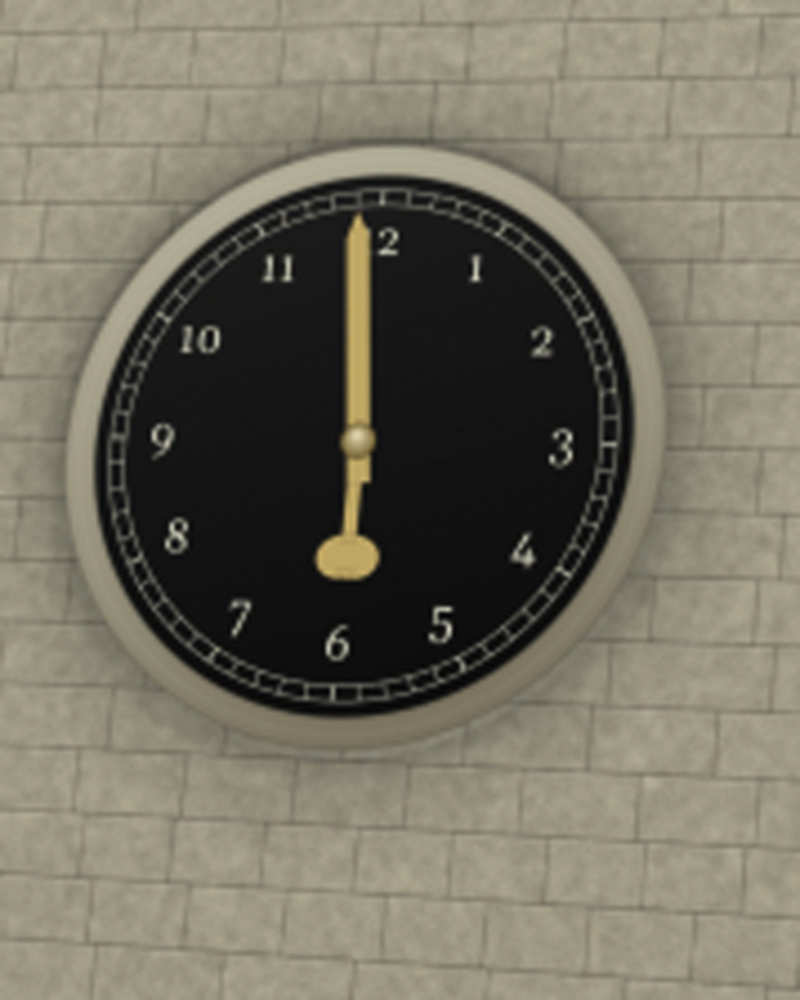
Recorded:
5,59
